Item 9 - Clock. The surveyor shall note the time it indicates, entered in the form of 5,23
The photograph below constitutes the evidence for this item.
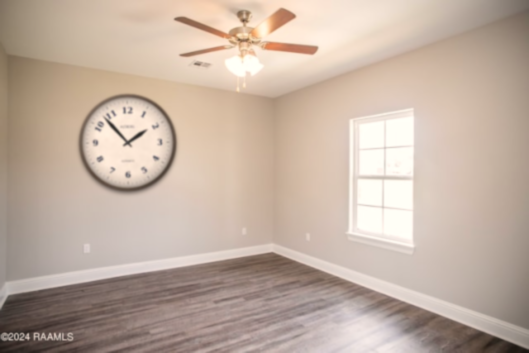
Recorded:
1,53
